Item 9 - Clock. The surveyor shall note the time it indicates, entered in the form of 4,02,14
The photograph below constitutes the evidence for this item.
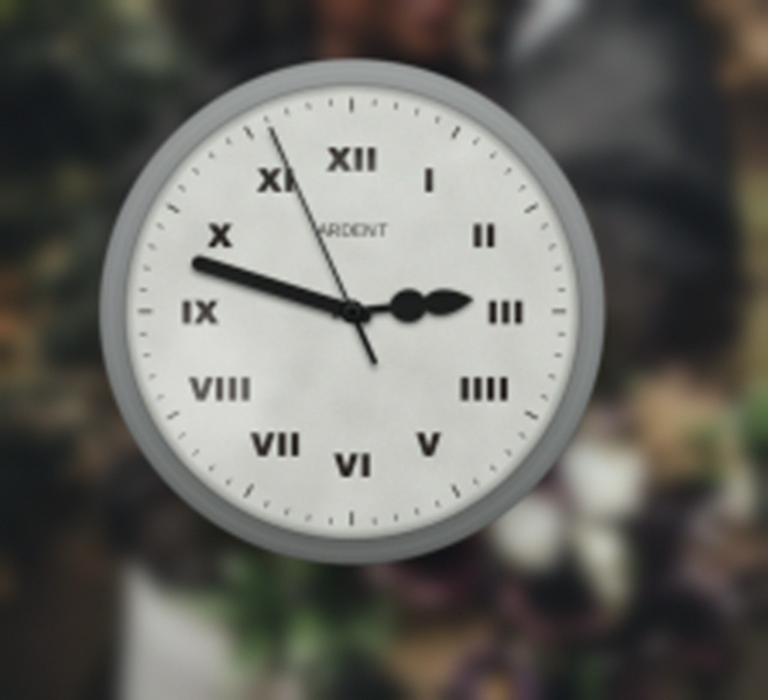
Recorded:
2,47,56
